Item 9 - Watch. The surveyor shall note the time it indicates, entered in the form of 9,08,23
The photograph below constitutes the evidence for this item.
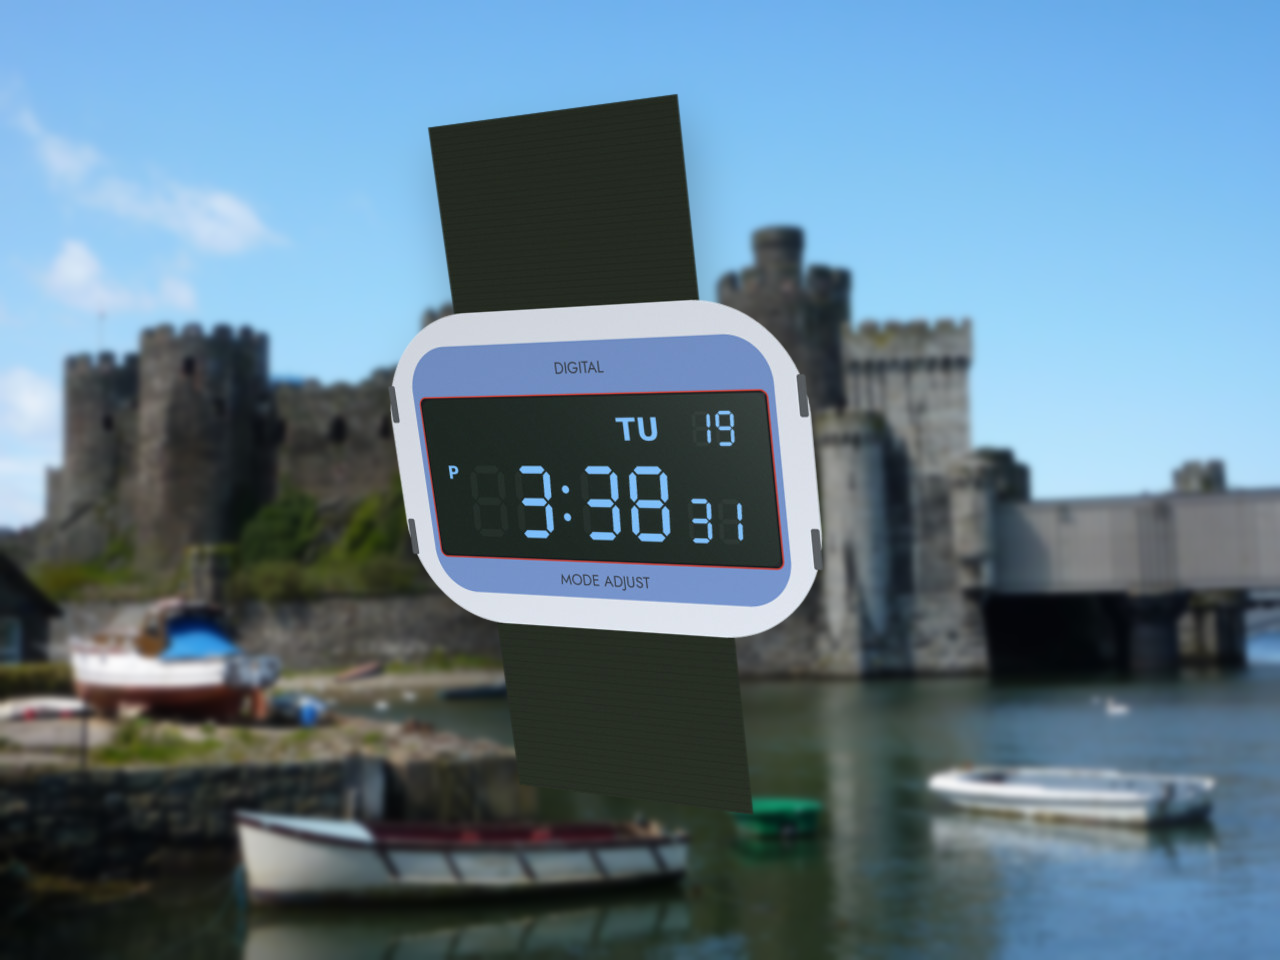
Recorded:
3,38,31
